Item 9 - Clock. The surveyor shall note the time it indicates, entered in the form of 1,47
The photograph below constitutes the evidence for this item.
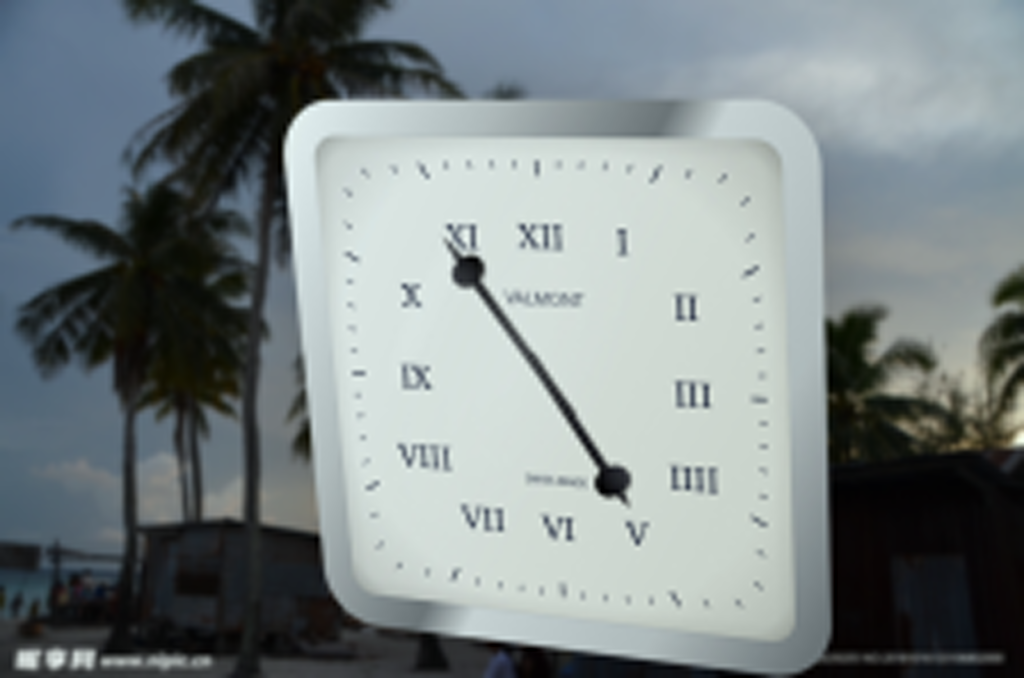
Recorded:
4,54
